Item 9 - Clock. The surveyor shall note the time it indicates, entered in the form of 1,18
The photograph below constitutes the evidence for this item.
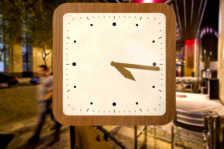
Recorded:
4,16
